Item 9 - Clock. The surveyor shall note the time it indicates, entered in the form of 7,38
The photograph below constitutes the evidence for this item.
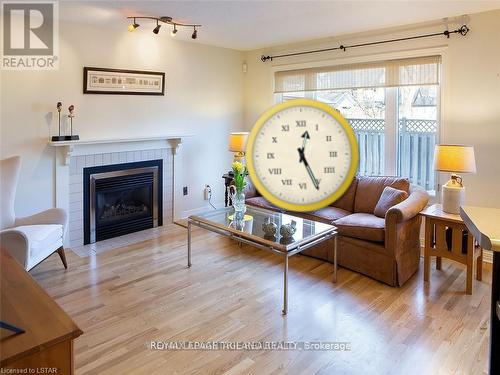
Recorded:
12,26
